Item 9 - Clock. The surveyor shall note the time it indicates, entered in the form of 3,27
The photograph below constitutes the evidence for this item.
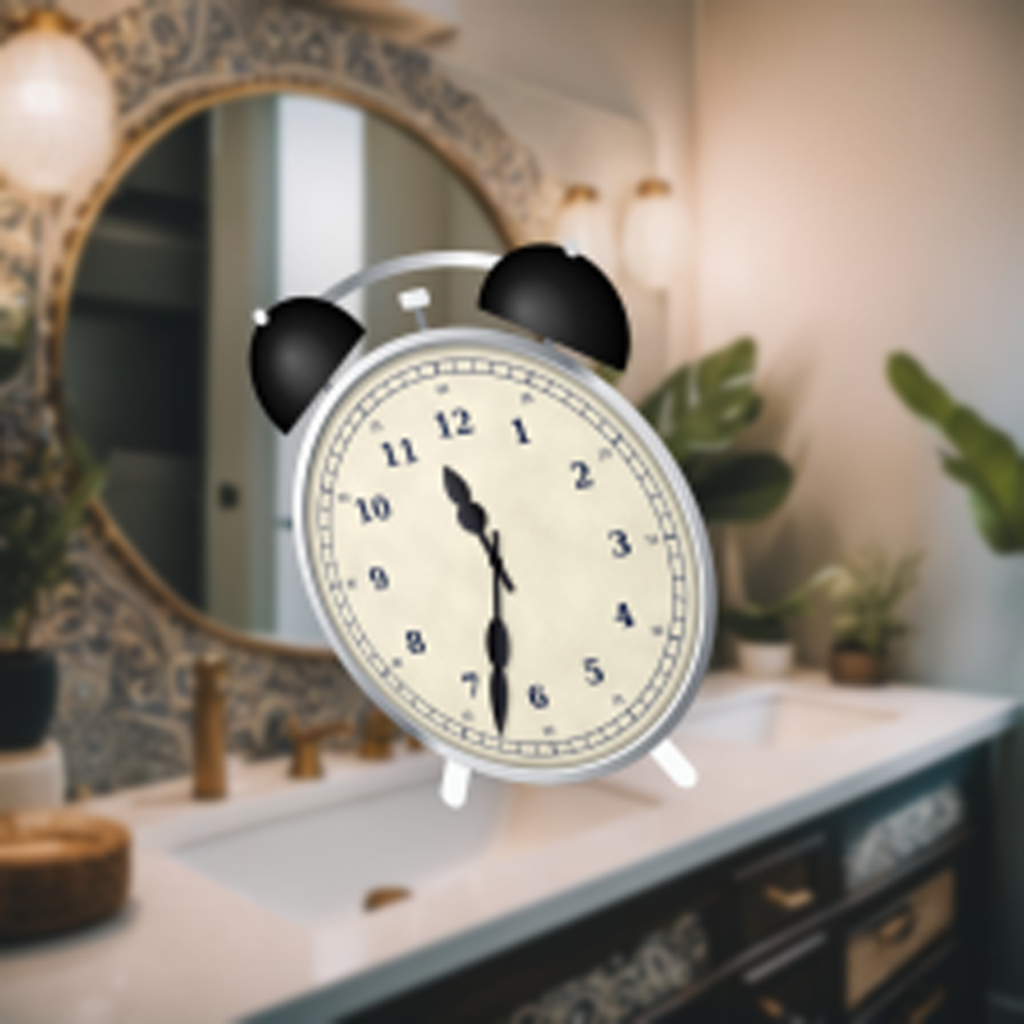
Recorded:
11,33
